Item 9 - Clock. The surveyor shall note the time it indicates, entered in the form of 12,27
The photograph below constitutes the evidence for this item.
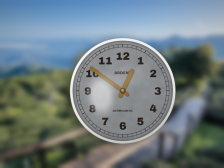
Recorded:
12,51
